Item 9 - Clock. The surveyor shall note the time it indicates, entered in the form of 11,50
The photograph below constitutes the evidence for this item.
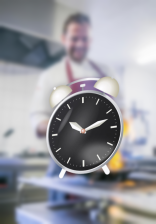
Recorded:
10,12
